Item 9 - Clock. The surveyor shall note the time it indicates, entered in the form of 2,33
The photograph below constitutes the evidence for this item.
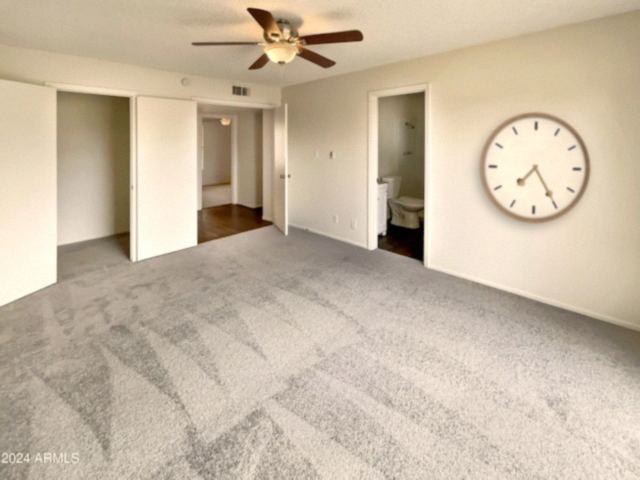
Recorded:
7,25
